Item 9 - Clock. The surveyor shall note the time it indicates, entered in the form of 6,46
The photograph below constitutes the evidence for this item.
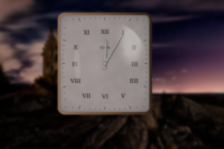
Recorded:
12,05
